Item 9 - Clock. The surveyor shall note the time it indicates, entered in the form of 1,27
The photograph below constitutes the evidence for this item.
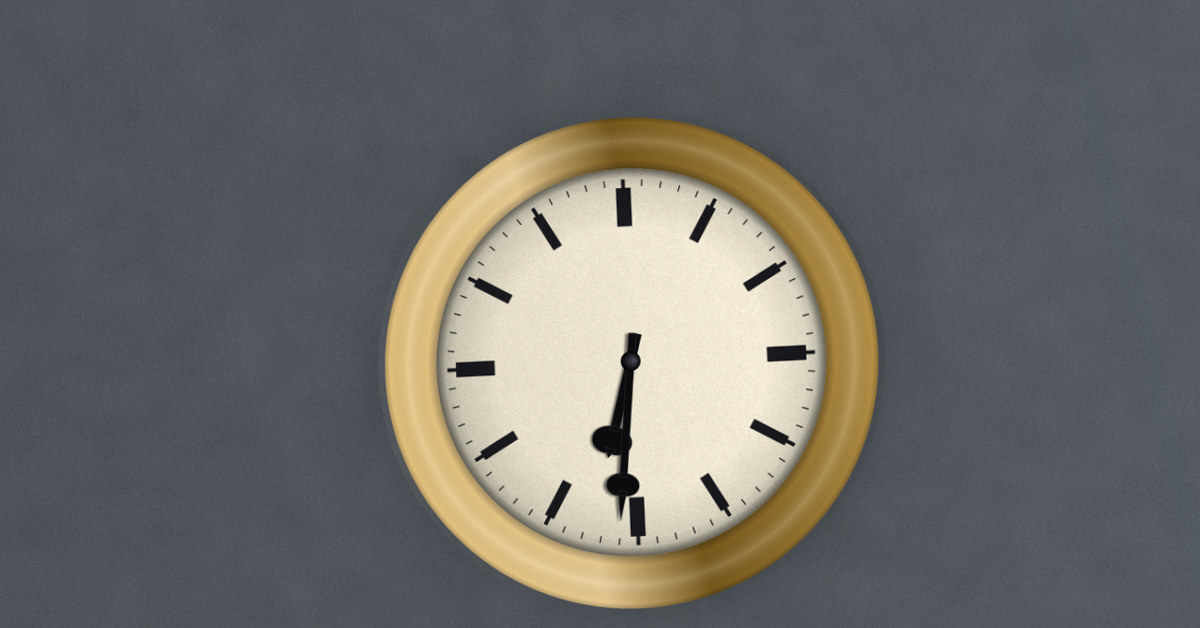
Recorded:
6,31
